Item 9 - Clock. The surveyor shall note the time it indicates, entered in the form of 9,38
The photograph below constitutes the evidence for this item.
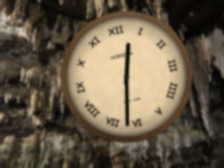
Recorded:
12,32
